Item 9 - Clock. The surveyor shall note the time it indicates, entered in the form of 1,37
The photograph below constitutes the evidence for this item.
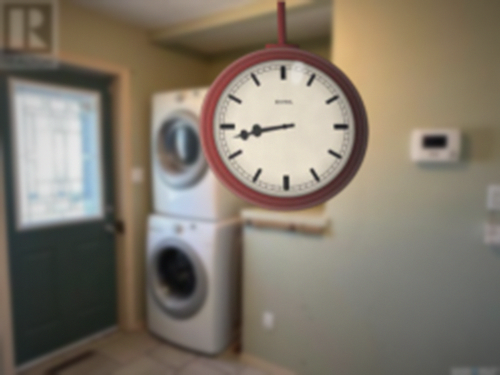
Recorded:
8,43
